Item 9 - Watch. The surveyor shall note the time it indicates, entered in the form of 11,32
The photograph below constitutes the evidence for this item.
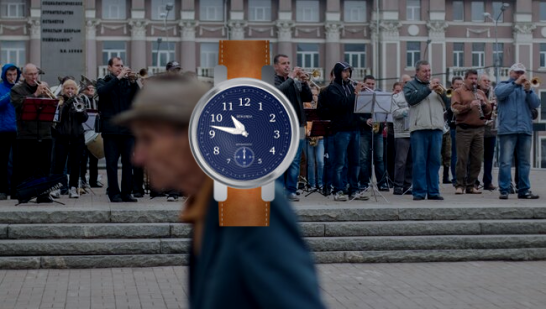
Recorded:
10,47
